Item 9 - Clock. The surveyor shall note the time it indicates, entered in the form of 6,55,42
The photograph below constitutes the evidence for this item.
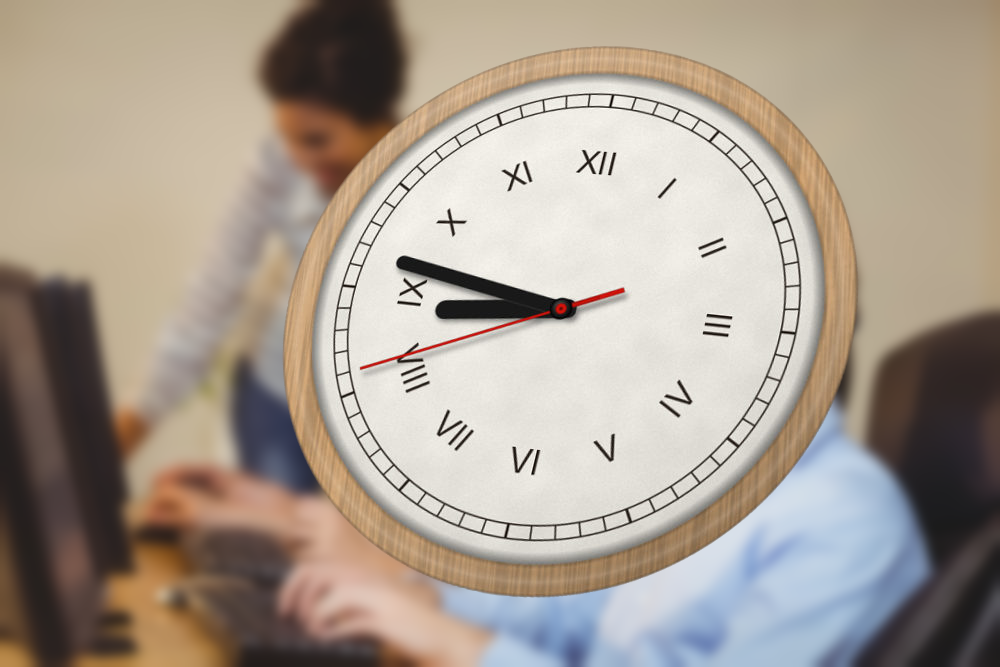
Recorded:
8,46,41
